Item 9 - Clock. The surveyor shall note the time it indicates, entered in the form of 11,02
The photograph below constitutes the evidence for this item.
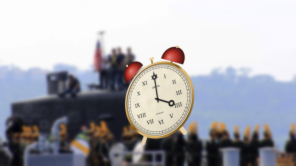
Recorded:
4,00
